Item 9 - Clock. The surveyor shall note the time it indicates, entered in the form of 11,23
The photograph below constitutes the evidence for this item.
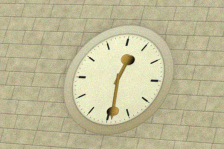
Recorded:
12,29
